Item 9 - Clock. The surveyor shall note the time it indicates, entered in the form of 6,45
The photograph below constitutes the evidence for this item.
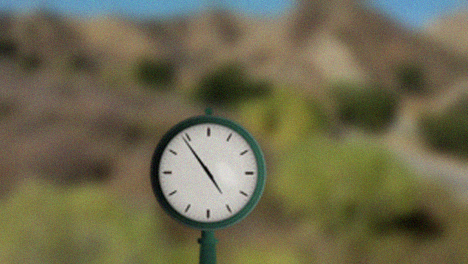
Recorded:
4,54
